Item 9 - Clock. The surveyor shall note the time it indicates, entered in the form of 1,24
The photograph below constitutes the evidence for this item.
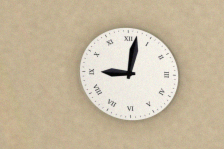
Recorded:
9,02
